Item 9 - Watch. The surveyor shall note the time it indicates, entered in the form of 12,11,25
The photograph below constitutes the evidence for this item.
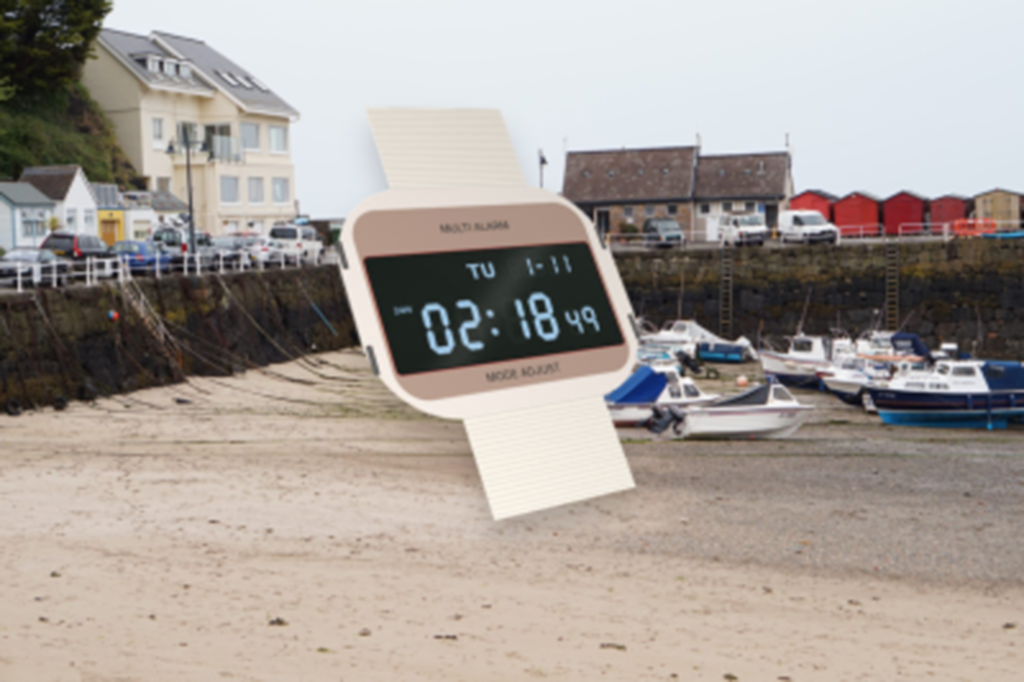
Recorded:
2,18,49
